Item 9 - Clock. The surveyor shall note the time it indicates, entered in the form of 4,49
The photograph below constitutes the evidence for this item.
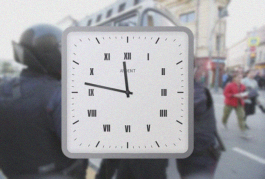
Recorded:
11,47
